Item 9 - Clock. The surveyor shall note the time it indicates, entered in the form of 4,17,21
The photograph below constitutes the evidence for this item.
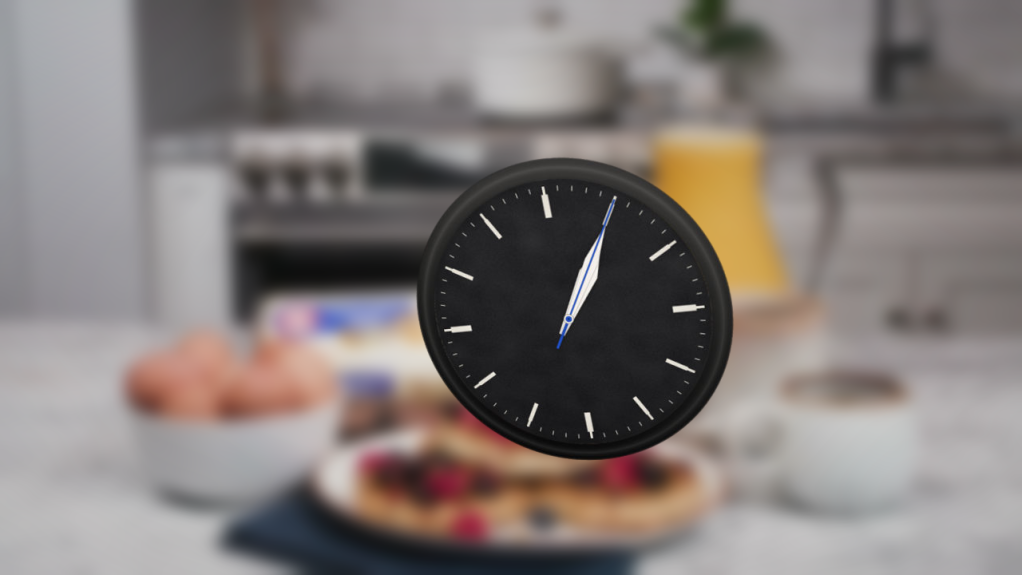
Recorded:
1,05,05
